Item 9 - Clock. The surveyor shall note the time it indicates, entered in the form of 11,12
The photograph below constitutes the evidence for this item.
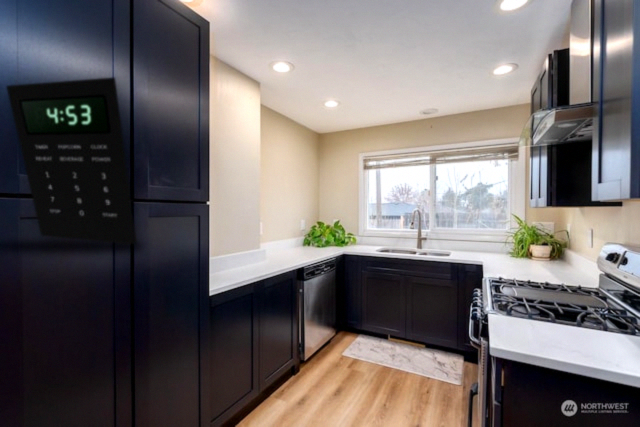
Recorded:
4,53
